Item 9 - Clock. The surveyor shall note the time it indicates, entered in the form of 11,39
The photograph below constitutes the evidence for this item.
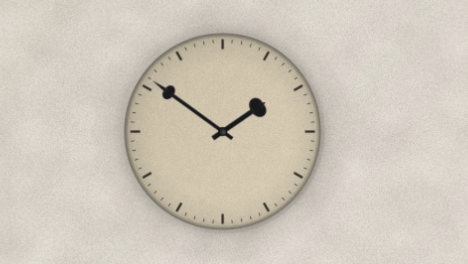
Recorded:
1,51
